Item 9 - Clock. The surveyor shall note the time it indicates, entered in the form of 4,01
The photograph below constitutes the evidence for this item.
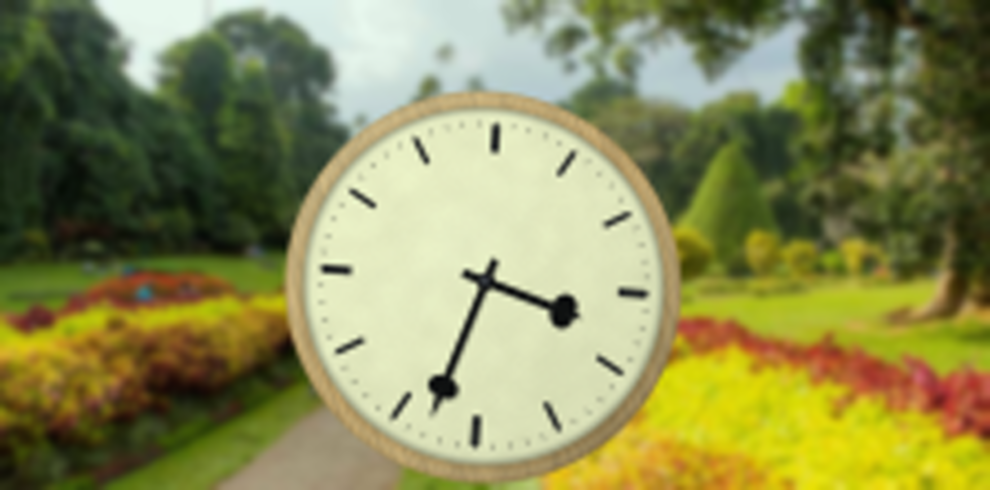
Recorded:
3,33
